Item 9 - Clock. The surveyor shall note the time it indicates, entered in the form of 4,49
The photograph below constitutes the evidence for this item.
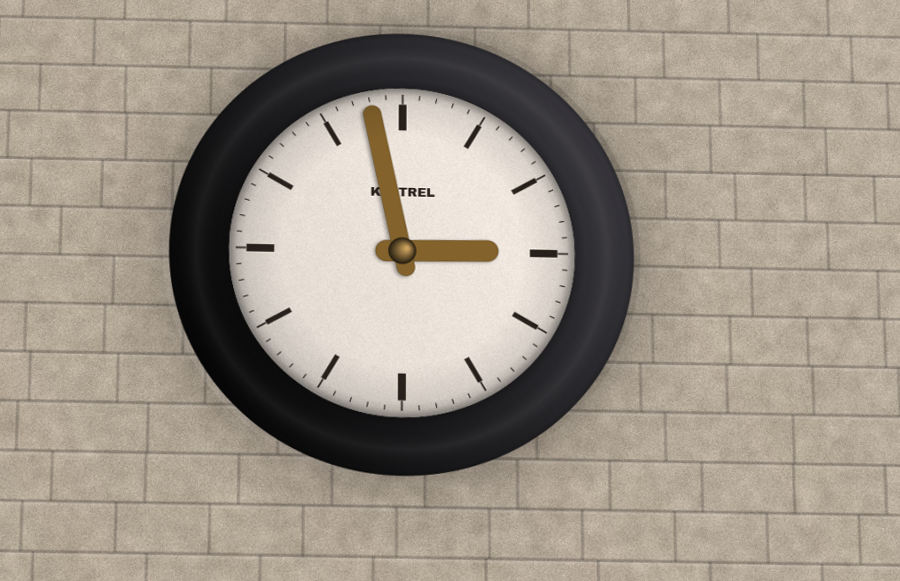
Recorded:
2,58
